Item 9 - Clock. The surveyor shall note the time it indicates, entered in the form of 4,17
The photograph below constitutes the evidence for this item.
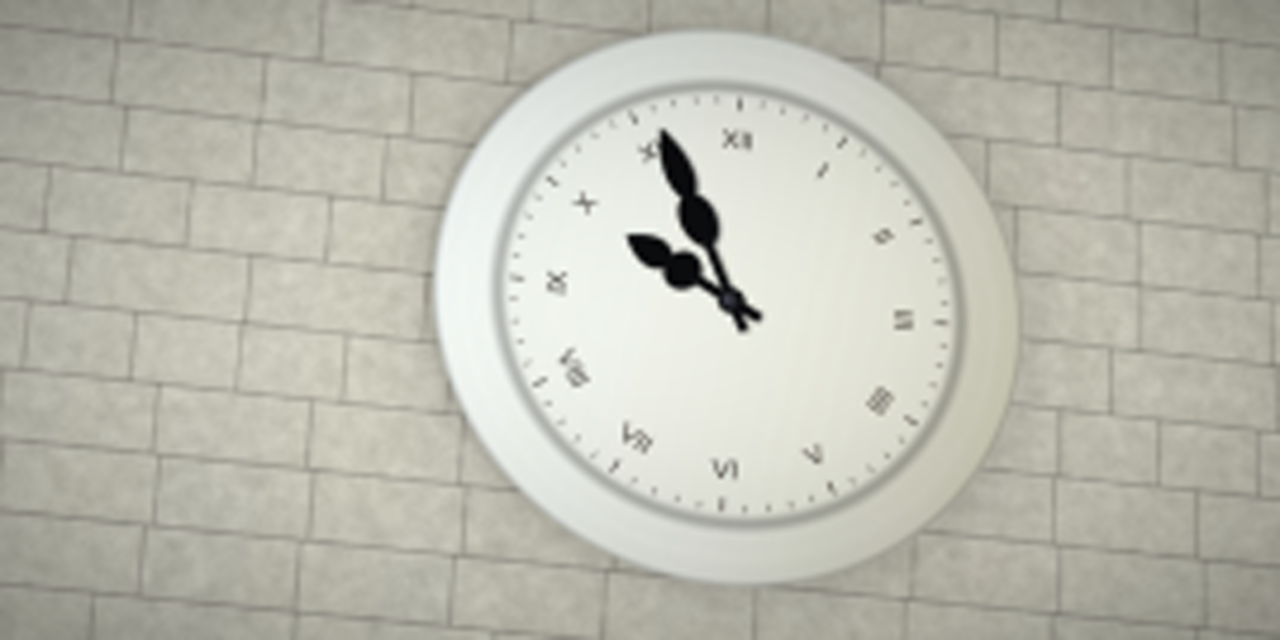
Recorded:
9,56
